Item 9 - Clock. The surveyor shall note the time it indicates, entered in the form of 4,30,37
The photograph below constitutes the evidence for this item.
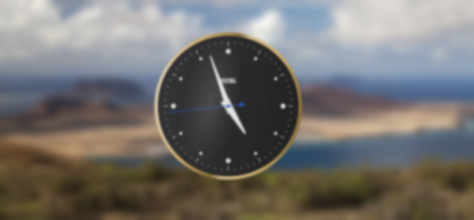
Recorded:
4,56,44
